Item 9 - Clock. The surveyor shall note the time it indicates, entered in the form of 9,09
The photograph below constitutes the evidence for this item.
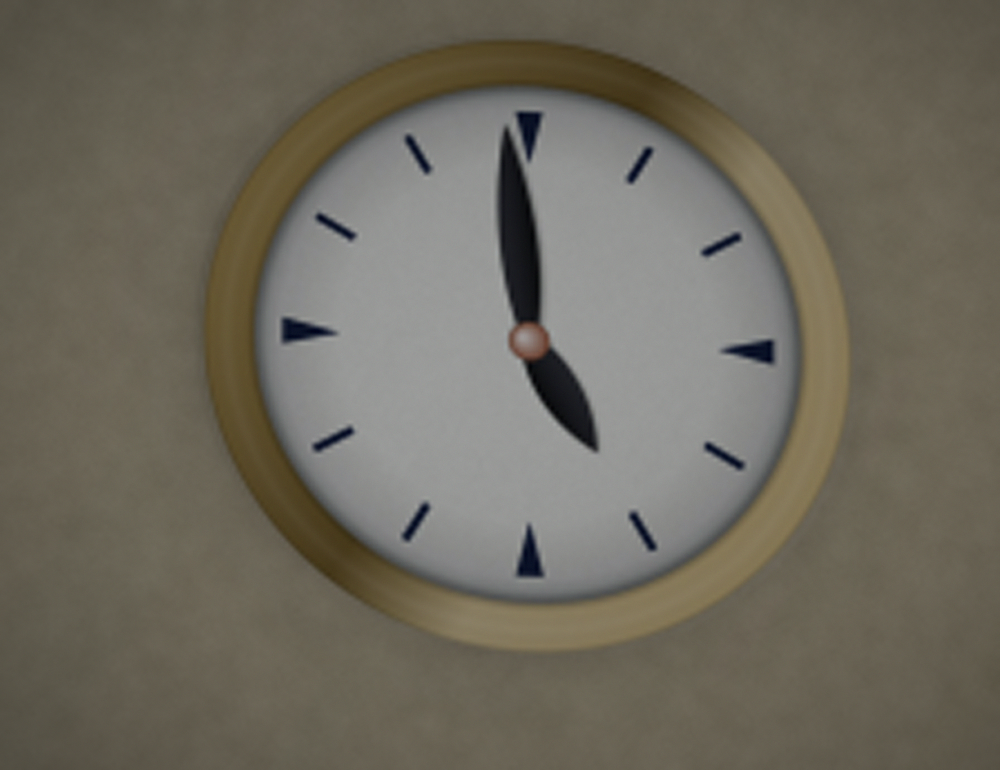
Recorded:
4,59
